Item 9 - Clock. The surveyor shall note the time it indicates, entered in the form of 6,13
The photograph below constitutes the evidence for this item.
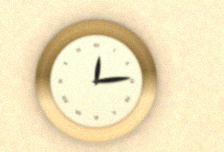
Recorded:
12,14
